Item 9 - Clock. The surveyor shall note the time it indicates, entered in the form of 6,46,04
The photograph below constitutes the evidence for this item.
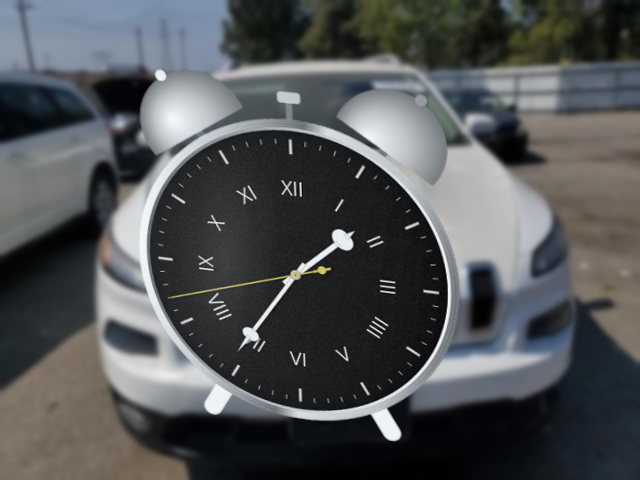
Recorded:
1,35,42
